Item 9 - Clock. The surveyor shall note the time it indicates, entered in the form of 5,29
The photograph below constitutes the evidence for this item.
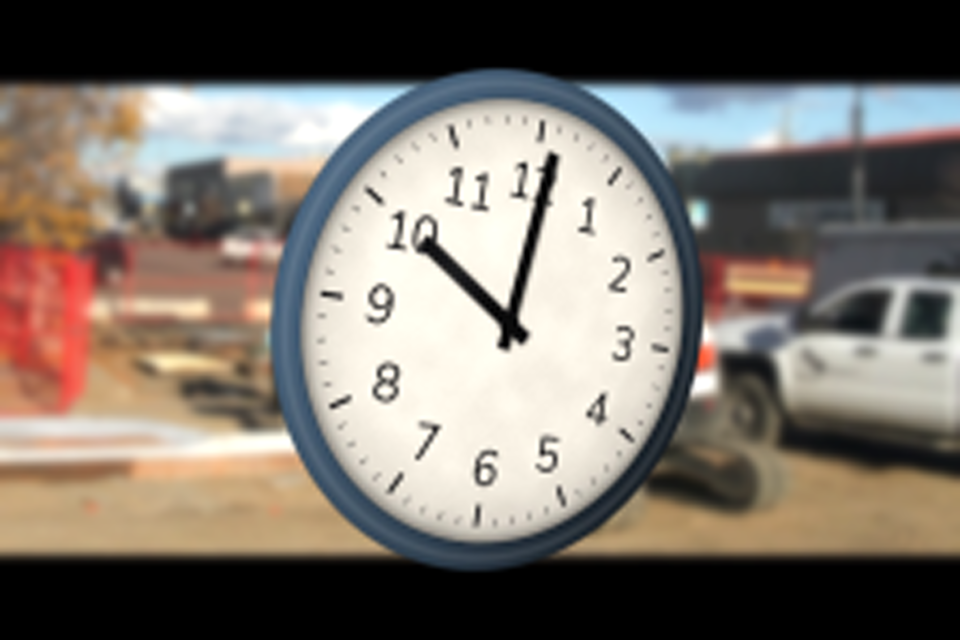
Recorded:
10,01
